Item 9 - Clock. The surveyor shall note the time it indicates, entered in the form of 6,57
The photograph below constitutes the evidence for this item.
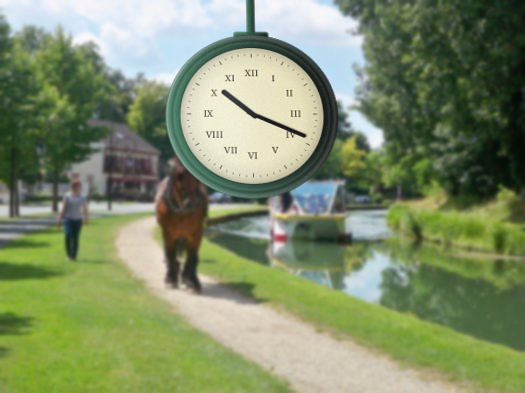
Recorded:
10,19
